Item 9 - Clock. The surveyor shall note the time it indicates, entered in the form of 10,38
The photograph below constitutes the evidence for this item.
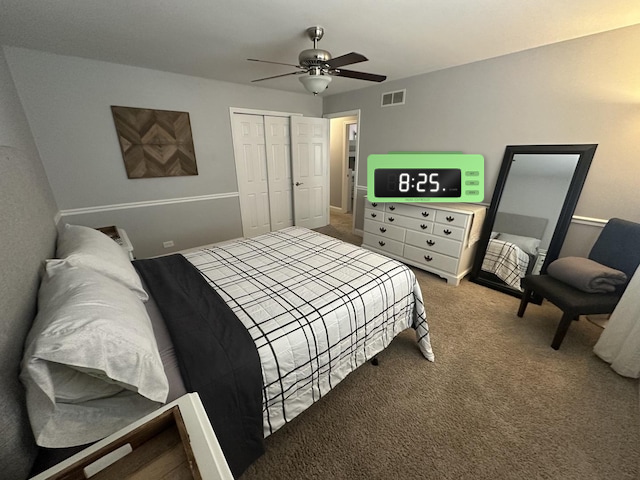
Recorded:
8,25
